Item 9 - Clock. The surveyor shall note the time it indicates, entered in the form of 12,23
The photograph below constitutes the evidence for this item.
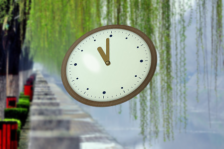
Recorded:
10,59
